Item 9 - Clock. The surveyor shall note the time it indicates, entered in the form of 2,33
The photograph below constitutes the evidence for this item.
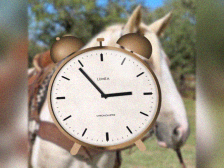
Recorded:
2,54
